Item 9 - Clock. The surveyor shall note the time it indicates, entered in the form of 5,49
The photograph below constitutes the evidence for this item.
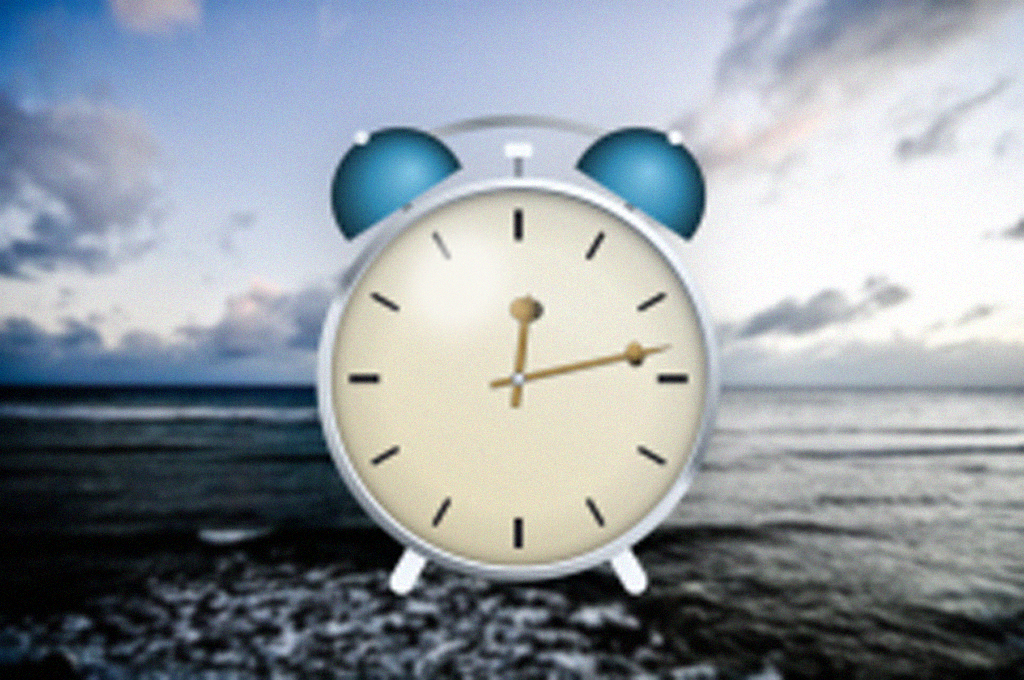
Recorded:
12,13
